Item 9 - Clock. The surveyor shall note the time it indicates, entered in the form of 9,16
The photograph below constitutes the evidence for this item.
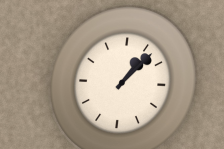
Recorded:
1,07
